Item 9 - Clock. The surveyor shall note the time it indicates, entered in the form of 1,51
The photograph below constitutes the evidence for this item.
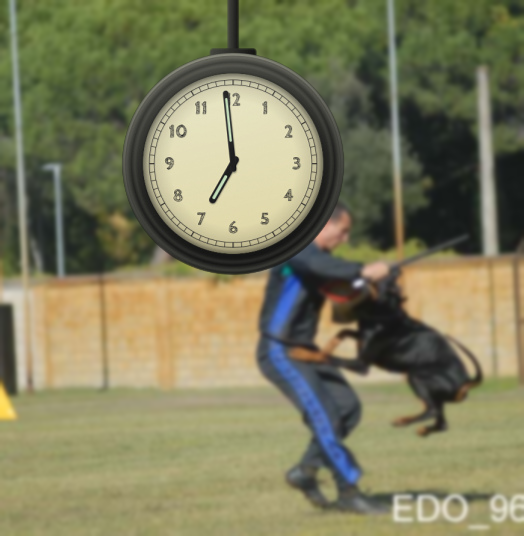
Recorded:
6,59
